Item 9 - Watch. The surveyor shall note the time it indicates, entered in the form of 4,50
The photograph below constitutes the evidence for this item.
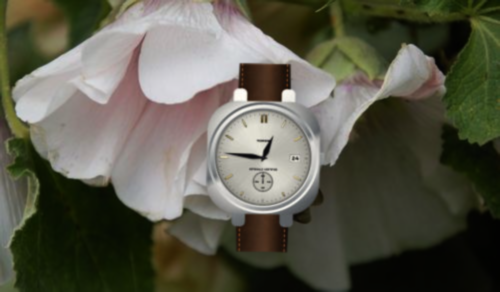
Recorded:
12,46
